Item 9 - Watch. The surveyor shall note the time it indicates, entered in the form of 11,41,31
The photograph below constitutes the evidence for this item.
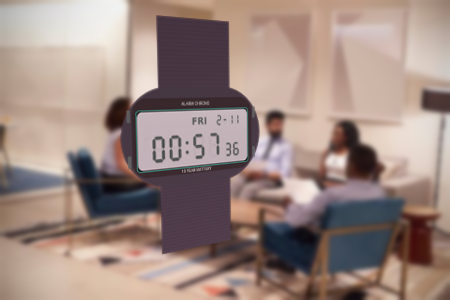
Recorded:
0,57,36
